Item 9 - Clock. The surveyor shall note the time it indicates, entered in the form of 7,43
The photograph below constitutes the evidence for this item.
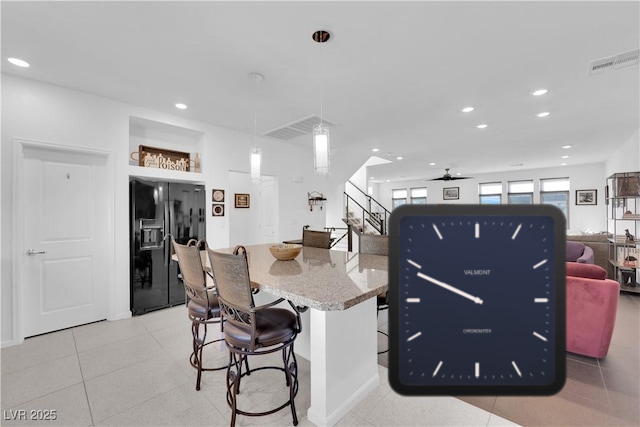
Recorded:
9,49
